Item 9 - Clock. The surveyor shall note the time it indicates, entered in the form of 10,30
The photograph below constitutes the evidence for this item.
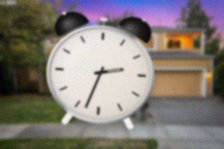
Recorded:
2,33
